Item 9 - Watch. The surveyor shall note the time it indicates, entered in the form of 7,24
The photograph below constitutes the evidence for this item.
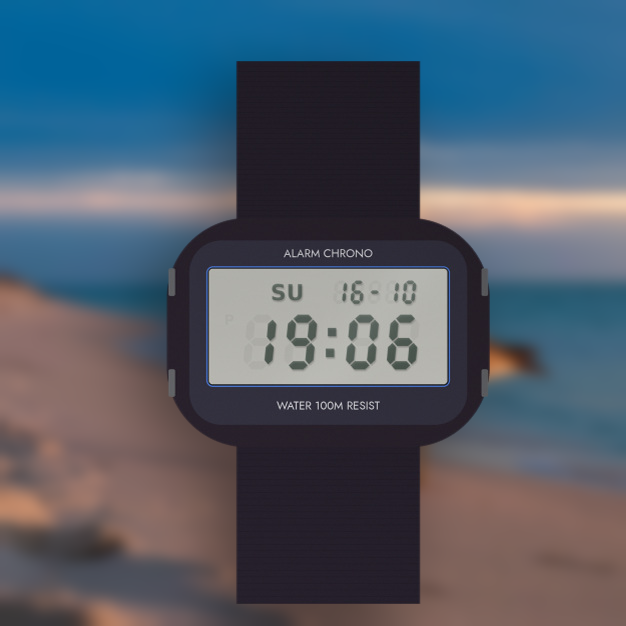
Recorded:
19,06
